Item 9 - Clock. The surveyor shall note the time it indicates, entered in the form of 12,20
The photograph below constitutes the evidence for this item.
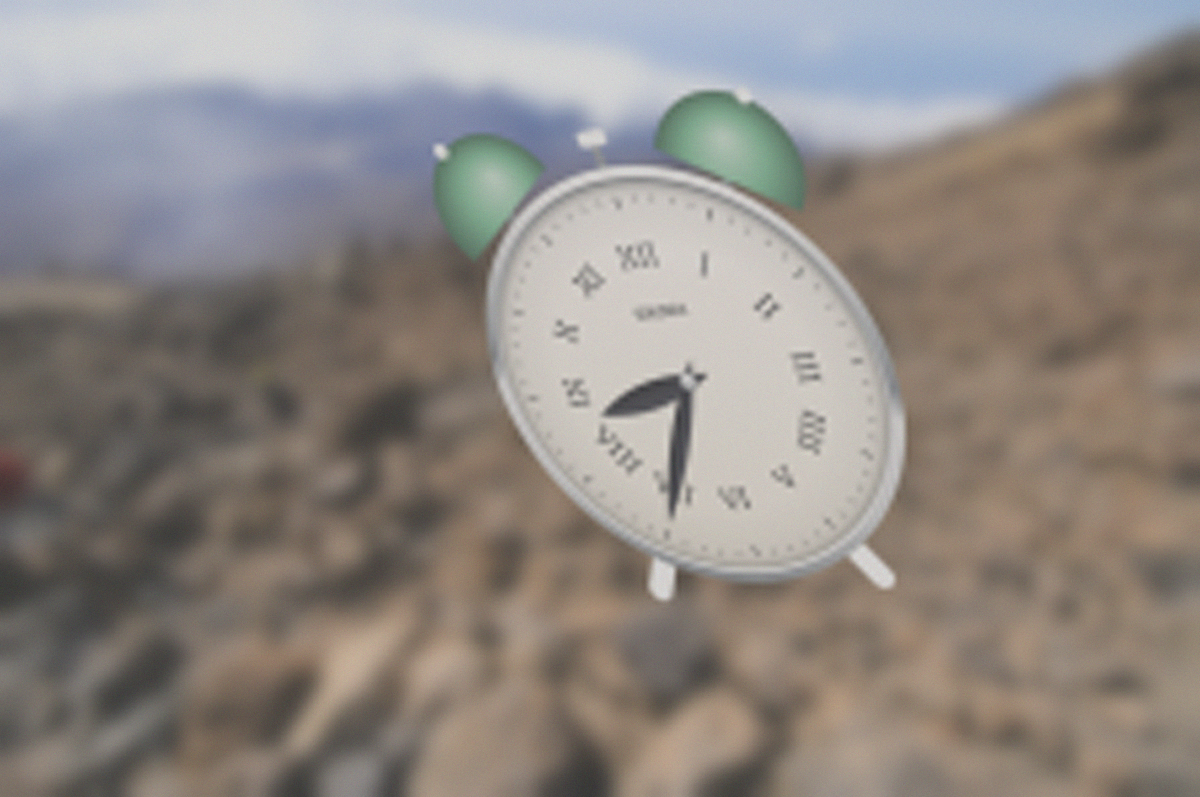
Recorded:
8,35
